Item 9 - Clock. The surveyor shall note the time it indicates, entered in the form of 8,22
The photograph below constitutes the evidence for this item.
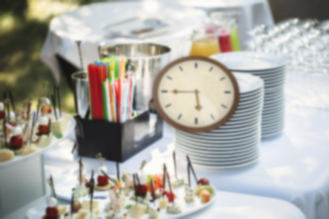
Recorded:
5,45
